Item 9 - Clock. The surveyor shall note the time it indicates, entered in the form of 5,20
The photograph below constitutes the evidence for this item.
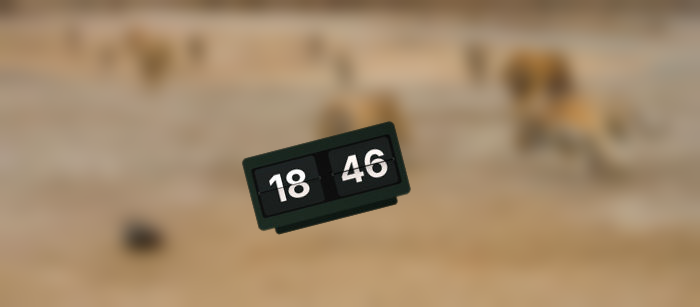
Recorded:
18,46
